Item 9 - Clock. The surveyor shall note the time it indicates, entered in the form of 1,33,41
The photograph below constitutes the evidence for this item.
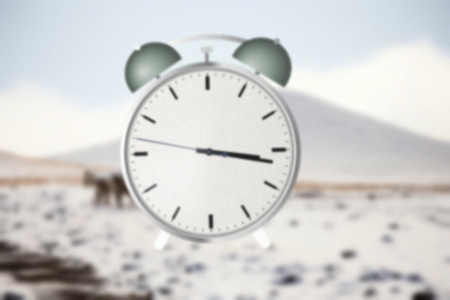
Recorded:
3,16,47
